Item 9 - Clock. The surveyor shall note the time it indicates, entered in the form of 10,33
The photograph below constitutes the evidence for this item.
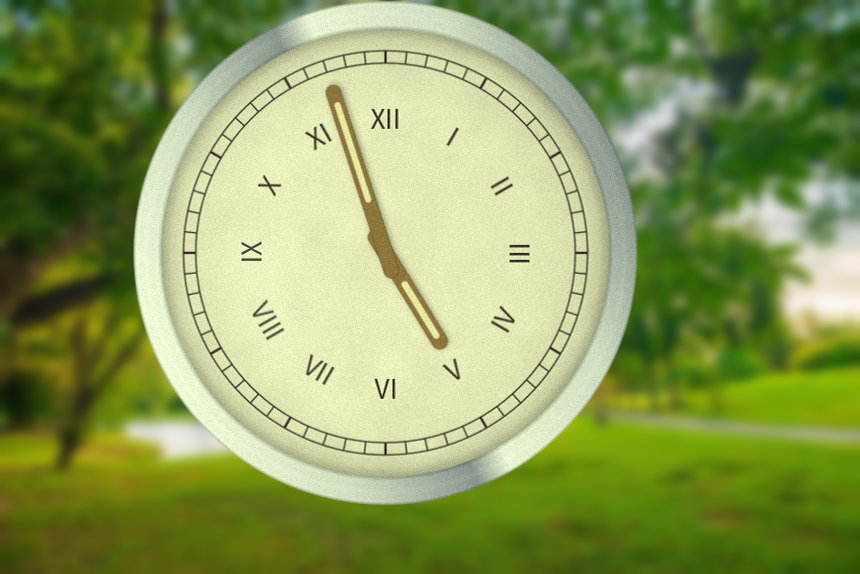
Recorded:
4,57
